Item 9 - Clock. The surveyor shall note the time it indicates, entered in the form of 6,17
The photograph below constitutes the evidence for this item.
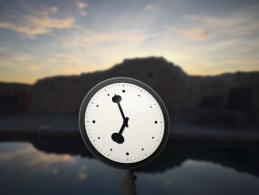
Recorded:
6,57
